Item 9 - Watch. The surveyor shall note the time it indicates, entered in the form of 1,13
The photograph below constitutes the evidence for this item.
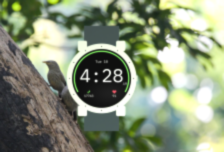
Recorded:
4,28
